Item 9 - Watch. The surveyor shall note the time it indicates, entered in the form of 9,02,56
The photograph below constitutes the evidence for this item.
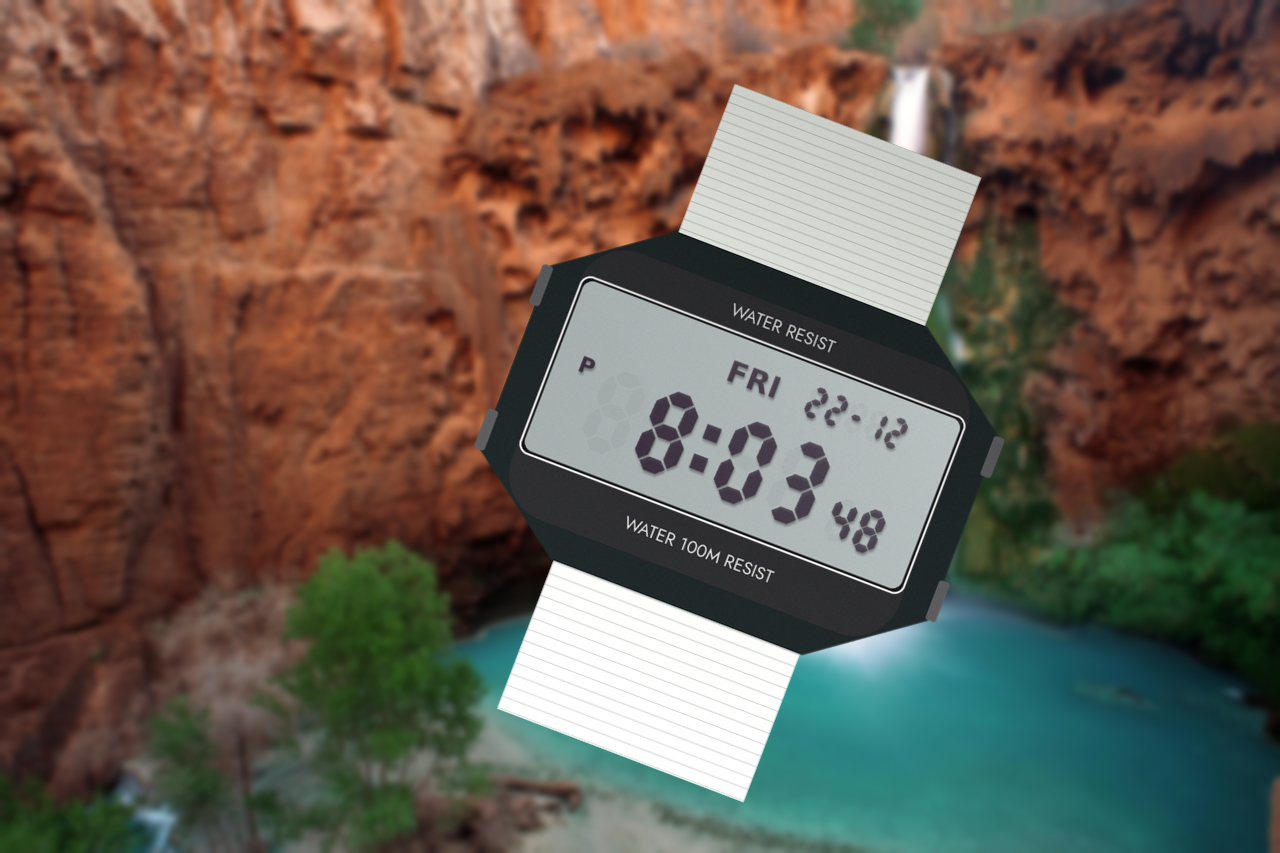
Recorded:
8,03,48
